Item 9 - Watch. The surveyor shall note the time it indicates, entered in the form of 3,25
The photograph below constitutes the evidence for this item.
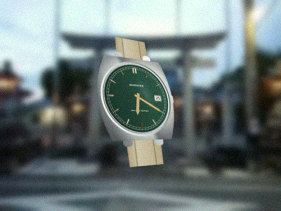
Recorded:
6,20
